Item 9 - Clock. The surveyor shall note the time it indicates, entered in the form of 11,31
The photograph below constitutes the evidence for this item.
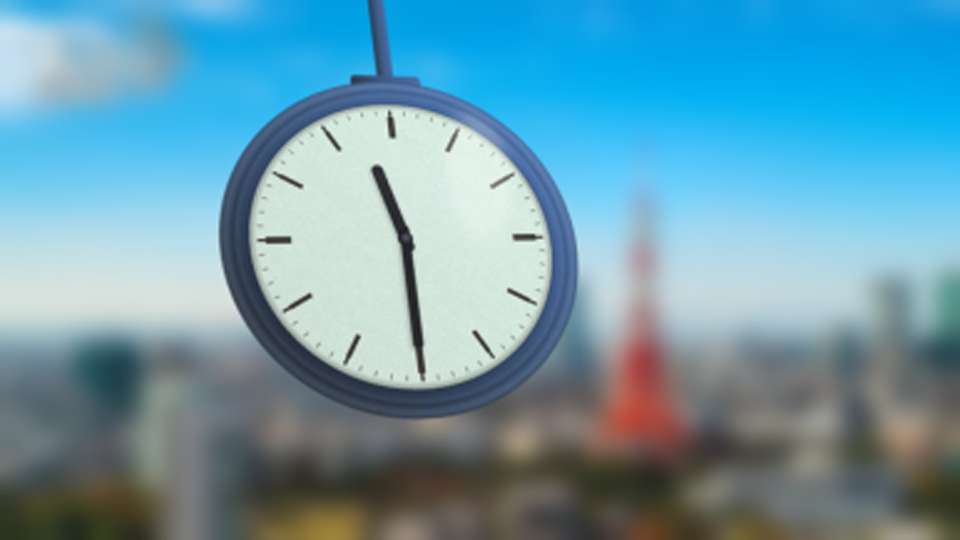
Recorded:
11,30
